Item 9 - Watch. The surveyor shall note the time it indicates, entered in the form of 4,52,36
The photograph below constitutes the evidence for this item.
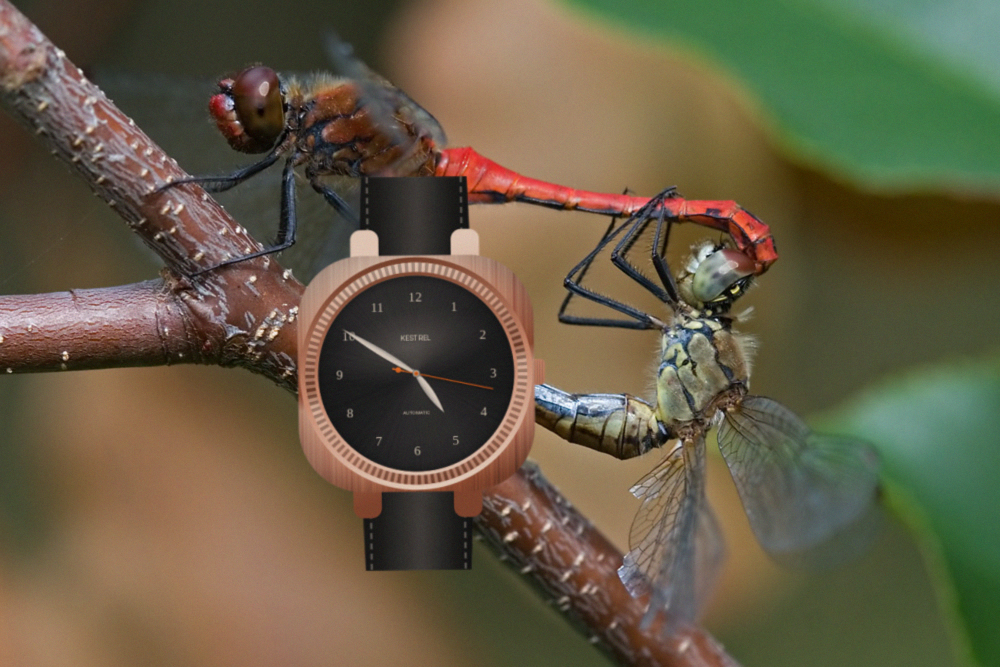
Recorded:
4,50,17
